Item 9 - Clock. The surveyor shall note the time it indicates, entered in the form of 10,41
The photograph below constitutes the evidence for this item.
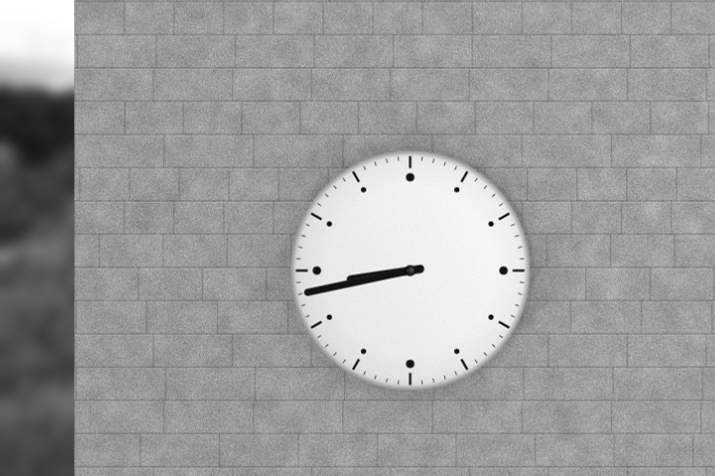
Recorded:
8,43
